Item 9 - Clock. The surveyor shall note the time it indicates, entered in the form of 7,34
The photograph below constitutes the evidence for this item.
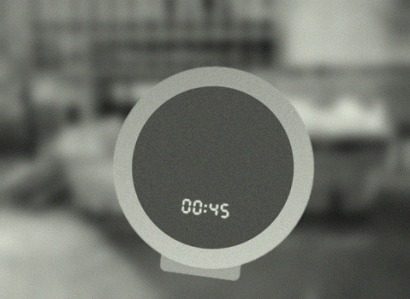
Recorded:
0,45
